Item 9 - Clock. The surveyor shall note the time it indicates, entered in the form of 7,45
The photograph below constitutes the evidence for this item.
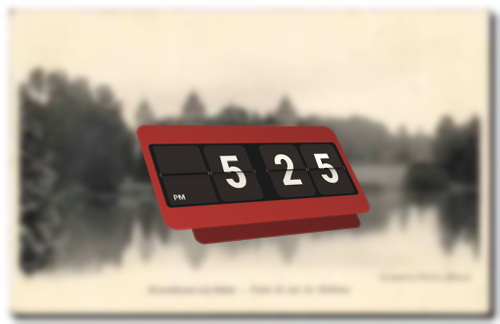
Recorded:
5,25
